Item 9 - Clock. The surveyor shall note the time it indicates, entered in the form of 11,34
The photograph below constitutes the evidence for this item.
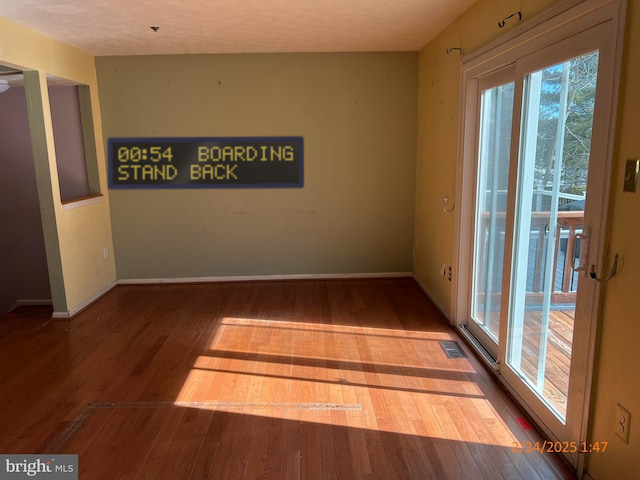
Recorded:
0,54
